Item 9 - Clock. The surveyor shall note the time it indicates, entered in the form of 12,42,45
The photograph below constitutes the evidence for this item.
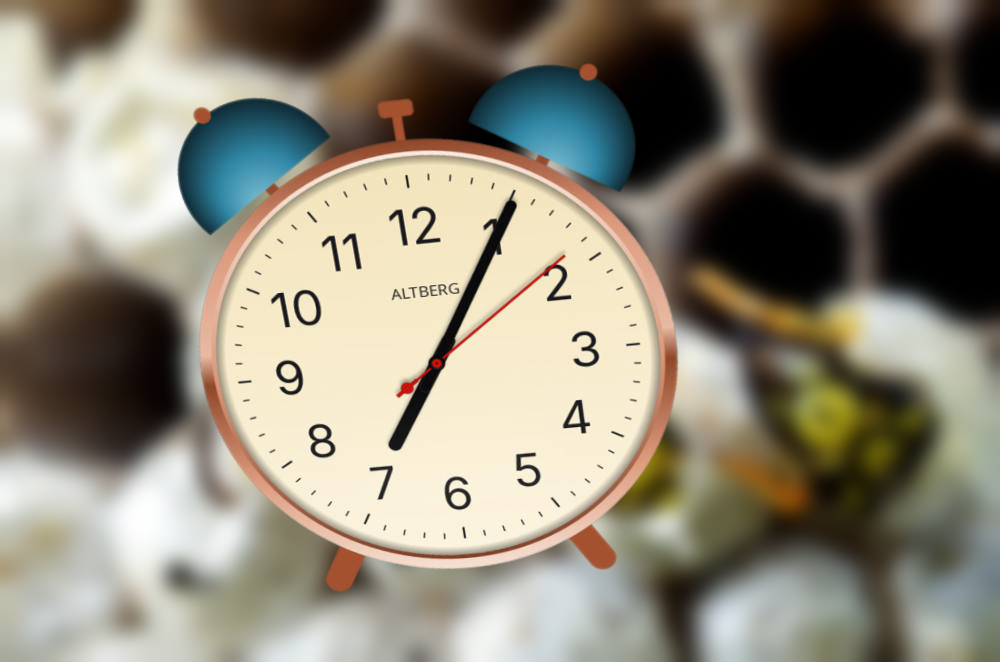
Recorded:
7,05,09
